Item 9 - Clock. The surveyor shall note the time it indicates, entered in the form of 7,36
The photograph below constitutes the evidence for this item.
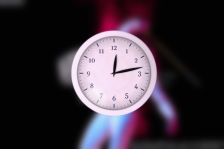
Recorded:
12,13
